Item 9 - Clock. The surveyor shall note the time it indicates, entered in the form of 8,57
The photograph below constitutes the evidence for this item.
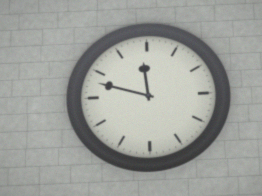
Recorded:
11,48
